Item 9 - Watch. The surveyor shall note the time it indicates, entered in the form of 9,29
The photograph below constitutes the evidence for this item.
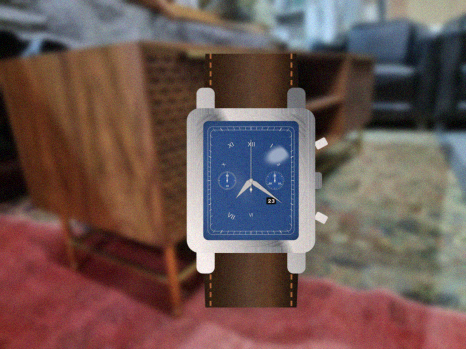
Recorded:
7,21
